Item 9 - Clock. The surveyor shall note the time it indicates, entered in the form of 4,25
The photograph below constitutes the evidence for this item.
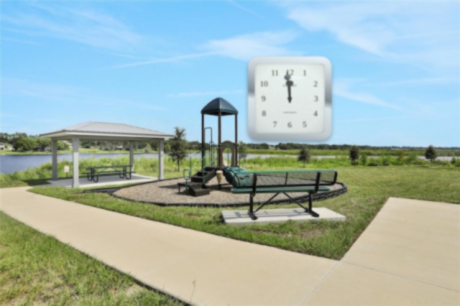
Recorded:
11,59
